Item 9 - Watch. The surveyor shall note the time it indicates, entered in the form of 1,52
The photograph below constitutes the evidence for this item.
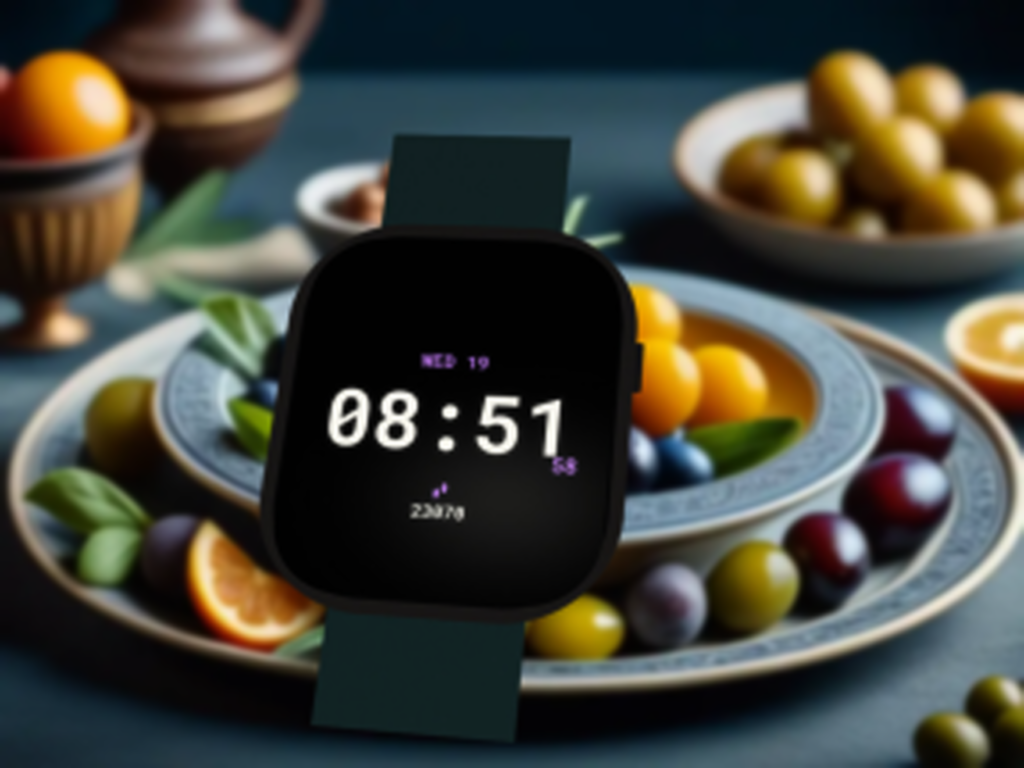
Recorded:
8,51
